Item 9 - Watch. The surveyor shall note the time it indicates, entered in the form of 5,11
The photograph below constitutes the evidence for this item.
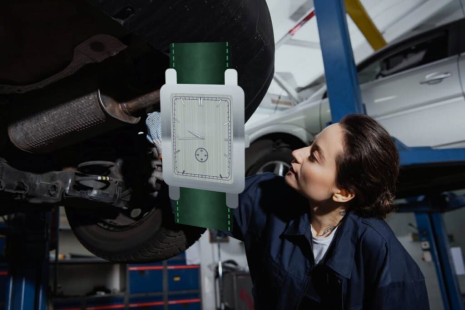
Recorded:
9,44
